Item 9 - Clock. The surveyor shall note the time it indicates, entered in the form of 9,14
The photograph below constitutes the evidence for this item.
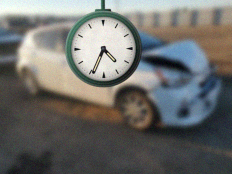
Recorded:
4,34
